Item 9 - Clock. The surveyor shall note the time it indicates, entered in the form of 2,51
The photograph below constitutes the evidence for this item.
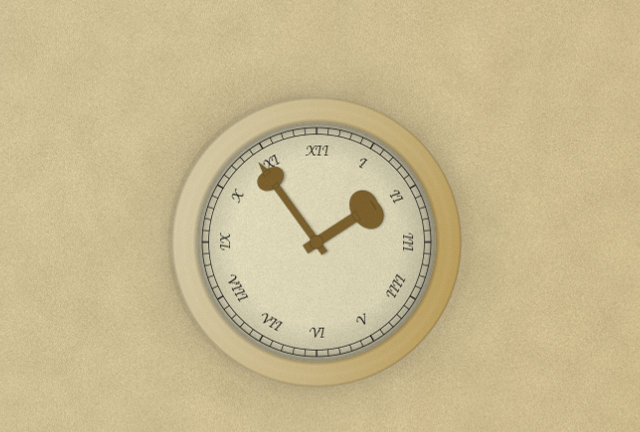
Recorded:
1,54
